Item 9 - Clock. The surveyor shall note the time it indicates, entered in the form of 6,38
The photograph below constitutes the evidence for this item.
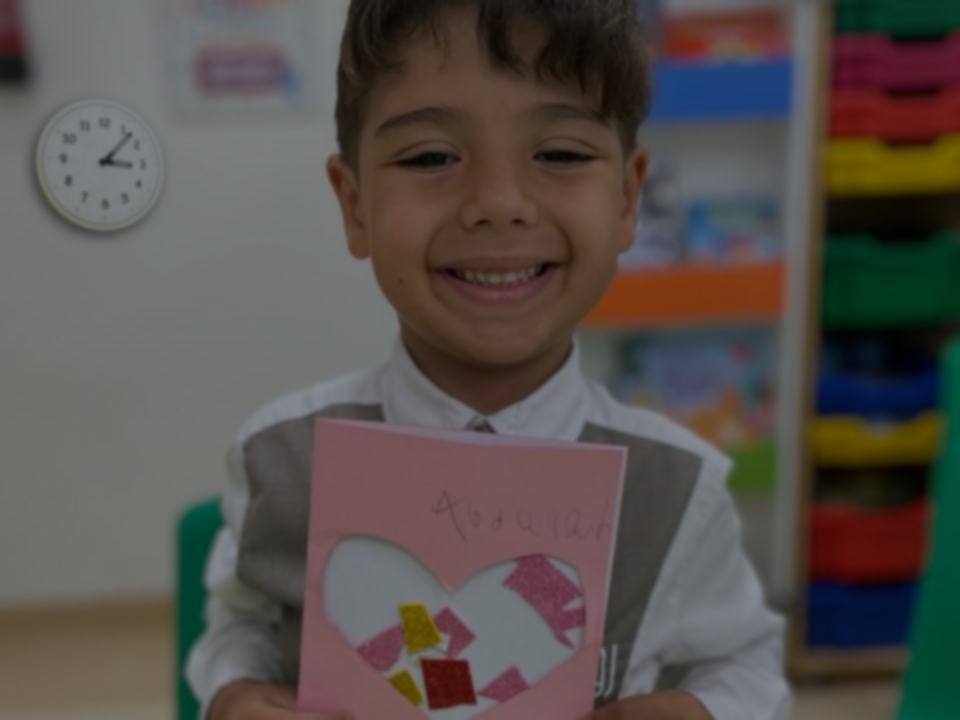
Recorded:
3,07
